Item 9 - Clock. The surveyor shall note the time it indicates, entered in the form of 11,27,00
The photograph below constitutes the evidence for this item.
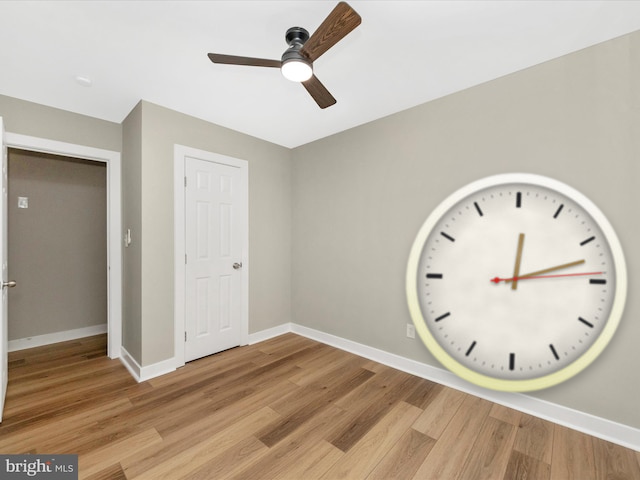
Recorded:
12,12,14
